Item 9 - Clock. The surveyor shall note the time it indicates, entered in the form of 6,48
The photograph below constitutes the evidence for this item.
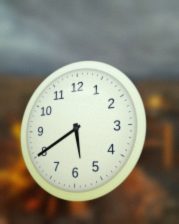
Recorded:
5,40
